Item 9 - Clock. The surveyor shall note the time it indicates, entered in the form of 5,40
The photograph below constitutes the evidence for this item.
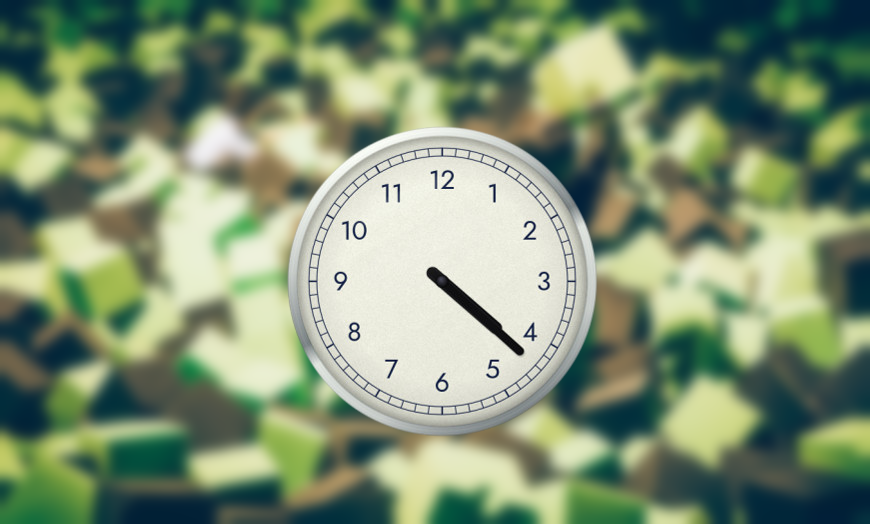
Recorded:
4,22
